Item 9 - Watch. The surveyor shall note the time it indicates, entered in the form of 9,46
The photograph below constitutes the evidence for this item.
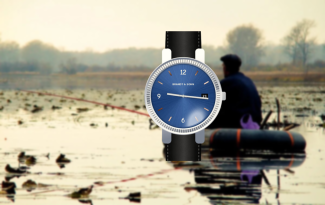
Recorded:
9,16
